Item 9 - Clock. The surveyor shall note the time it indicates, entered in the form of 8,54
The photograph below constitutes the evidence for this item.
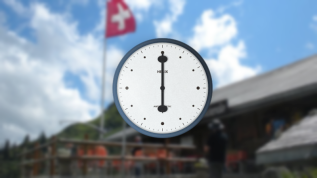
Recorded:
6,00
